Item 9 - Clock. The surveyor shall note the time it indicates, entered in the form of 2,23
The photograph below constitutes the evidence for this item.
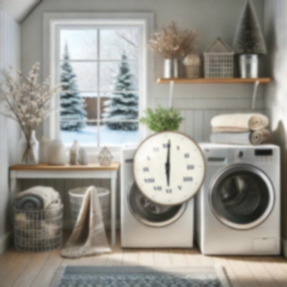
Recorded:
6,01
